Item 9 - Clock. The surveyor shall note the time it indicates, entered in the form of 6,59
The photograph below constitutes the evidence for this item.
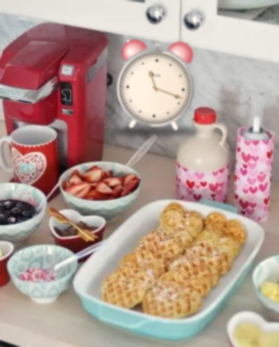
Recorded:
11,18
